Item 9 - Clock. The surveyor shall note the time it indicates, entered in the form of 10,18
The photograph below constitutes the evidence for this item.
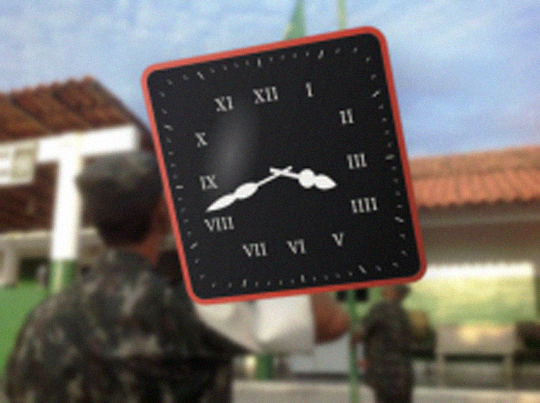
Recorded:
3,42
